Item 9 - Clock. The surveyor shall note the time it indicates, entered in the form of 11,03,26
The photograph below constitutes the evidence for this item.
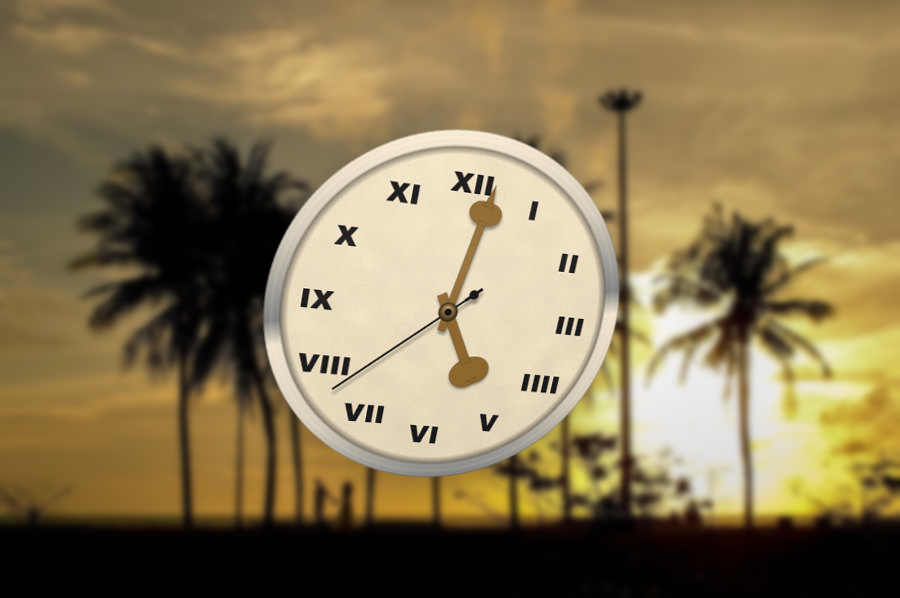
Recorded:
5,01,38
